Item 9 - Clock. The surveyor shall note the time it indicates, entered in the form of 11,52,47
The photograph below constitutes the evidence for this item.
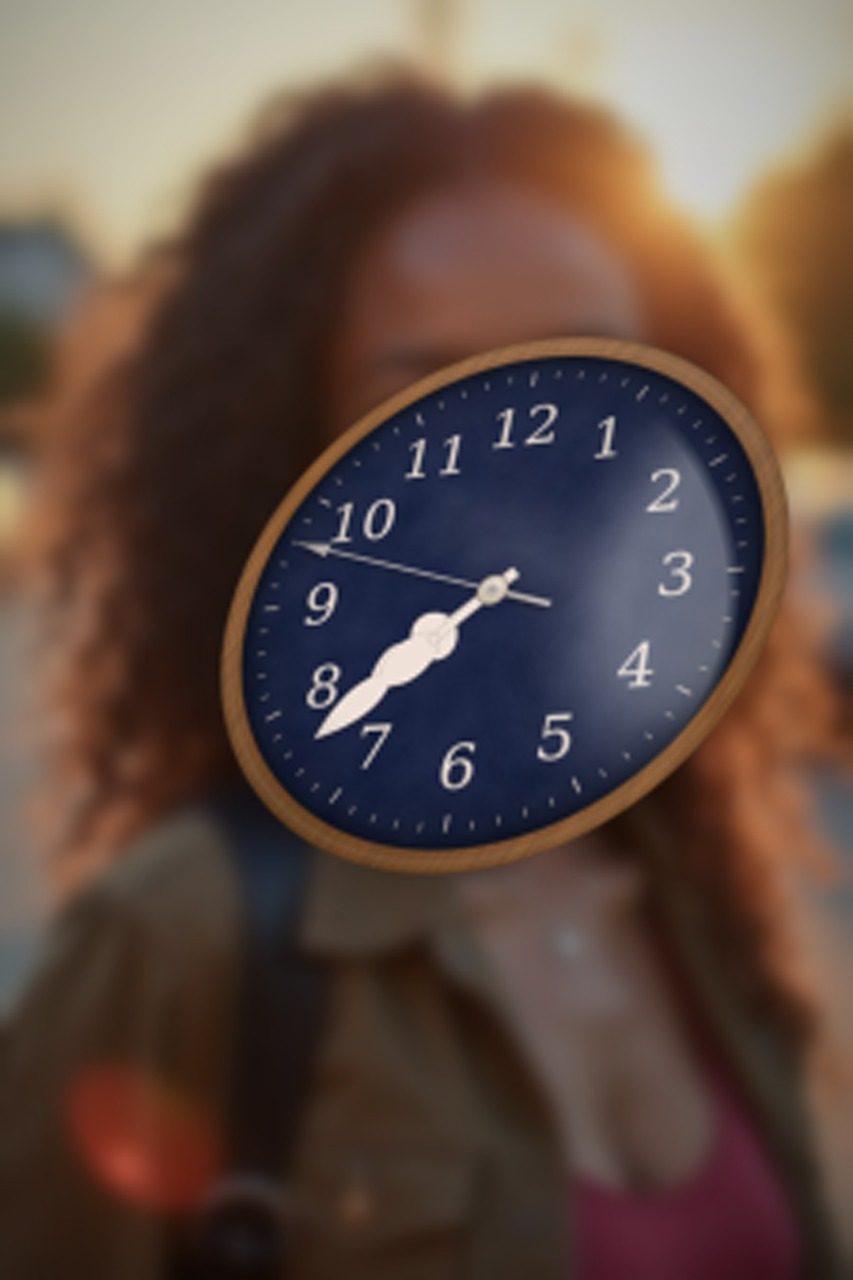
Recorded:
7,37,48
